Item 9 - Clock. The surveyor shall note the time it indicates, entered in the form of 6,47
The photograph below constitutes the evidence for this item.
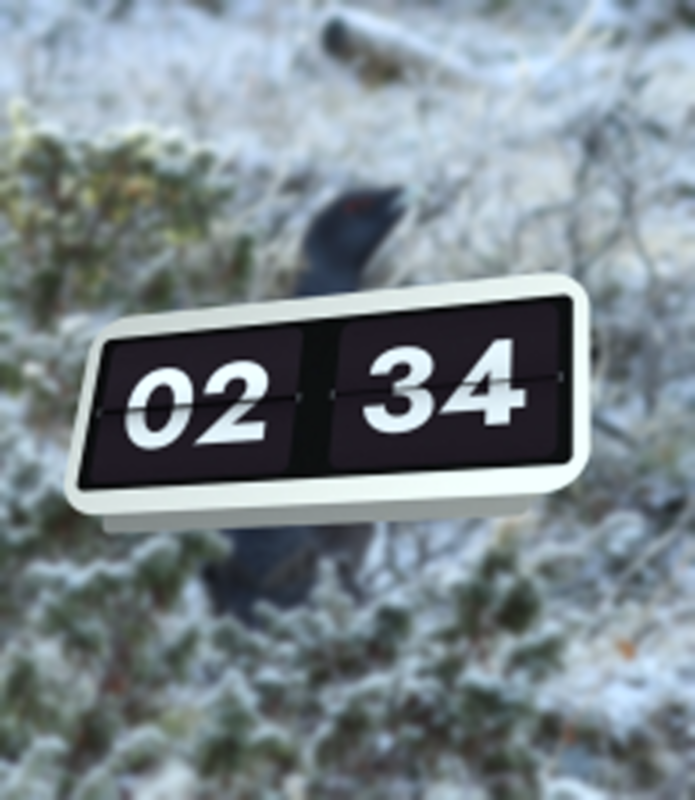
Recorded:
2,34
